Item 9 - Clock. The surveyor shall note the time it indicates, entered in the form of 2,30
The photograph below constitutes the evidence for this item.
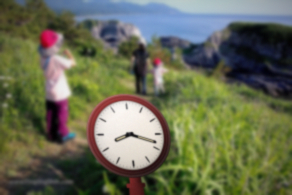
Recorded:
8,18
